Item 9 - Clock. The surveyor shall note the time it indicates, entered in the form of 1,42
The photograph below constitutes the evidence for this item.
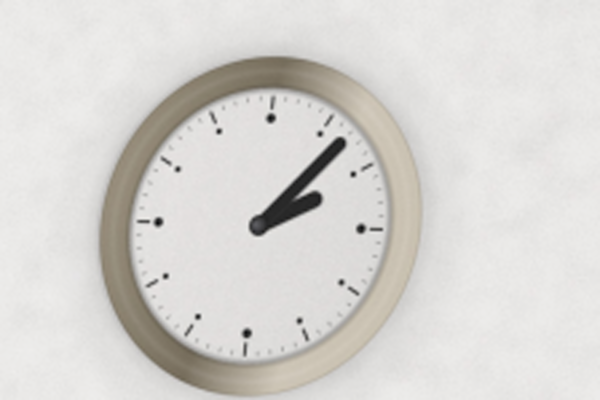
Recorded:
2,07
